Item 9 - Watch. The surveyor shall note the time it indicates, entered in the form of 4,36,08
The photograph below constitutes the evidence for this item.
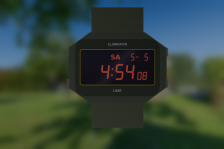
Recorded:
4,54,08
